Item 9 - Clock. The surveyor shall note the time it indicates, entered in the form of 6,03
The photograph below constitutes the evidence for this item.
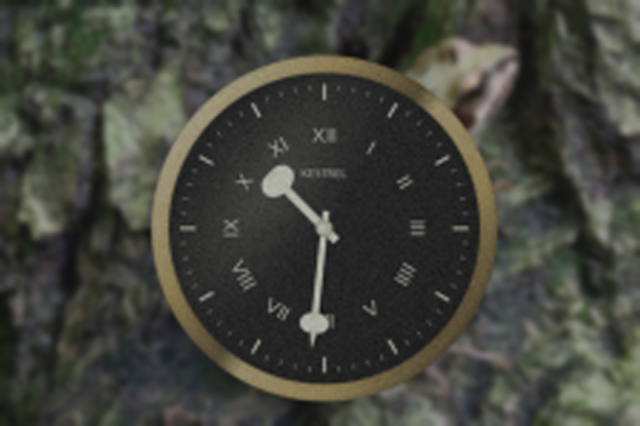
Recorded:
10,31
